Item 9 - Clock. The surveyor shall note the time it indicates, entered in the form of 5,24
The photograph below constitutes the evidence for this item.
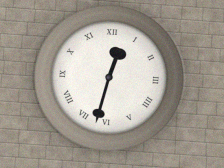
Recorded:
12,32
